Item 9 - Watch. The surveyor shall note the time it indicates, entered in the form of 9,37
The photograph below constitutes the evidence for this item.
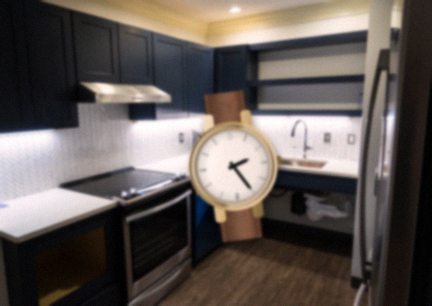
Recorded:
2,25
